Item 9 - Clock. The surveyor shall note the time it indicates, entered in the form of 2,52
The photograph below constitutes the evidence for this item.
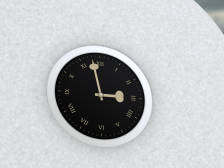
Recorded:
2,58
